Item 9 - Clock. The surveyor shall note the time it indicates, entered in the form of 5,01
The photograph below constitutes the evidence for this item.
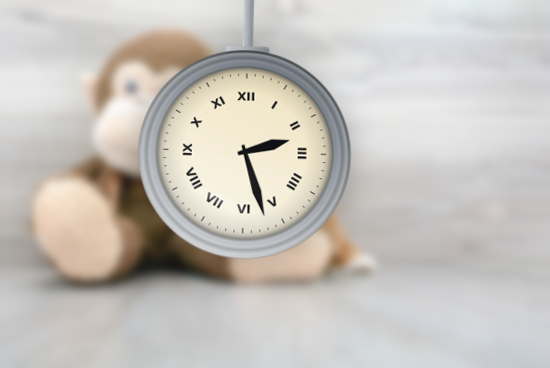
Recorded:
2,27
